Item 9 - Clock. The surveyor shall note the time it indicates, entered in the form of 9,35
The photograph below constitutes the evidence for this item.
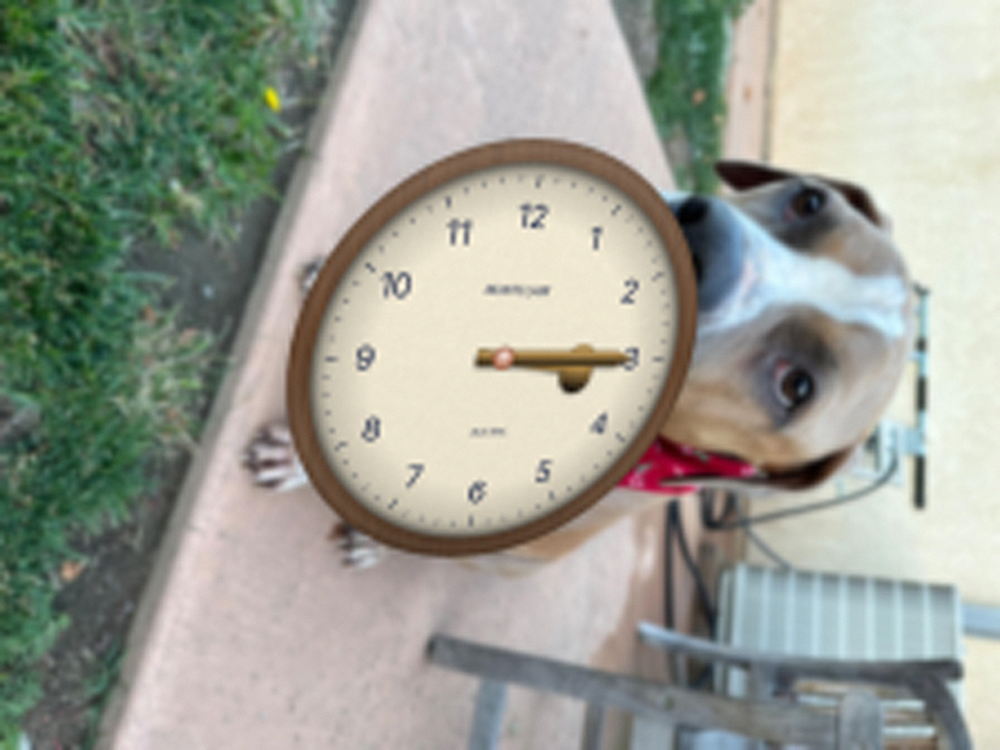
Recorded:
3,15
